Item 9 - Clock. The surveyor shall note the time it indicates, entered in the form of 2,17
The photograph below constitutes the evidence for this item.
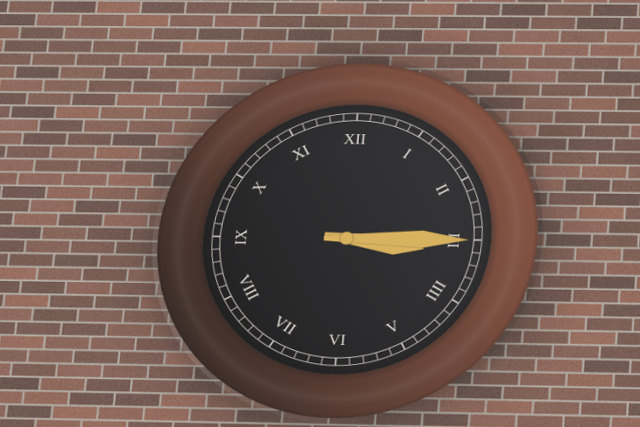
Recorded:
3,15
